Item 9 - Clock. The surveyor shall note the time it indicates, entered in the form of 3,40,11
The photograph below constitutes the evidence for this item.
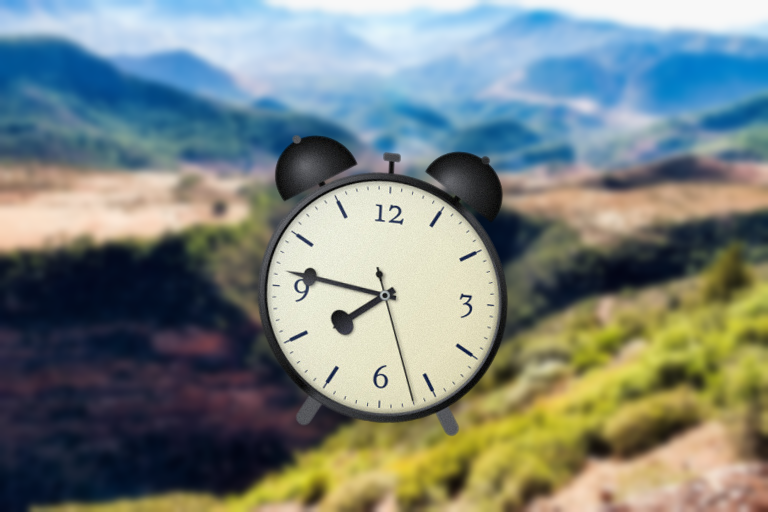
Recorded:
7,46,27
